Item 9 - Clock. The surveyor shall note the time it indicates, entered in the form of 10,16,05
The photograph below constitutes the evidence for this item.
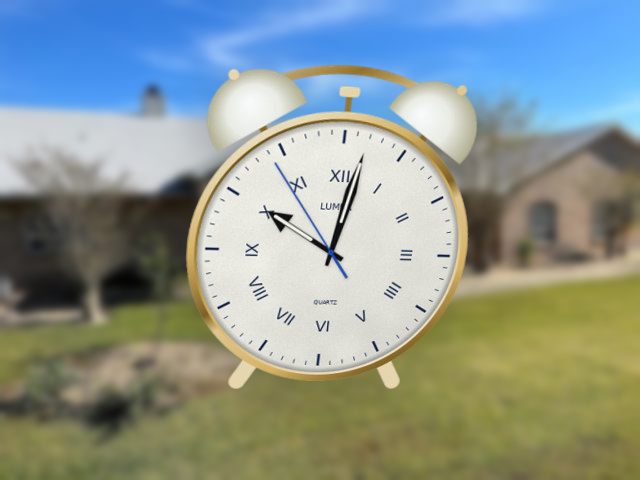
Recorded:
10,01,54
